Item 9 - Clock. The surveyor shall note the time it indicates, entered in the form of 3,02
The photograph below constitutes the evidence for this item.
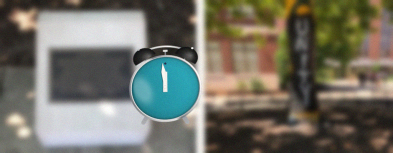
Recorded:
11,59
